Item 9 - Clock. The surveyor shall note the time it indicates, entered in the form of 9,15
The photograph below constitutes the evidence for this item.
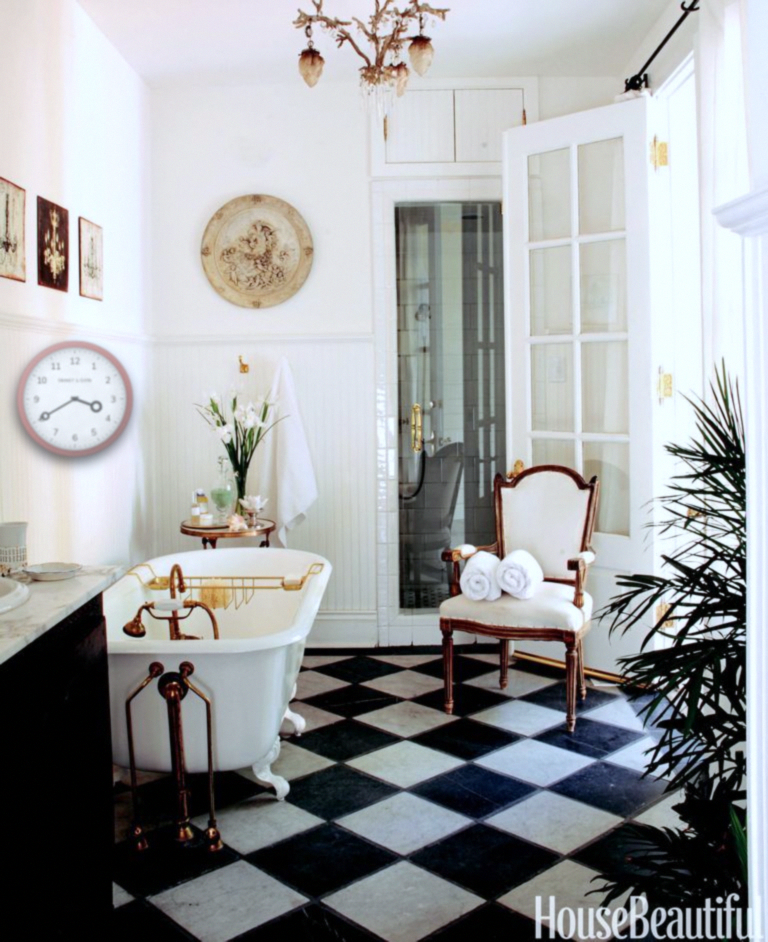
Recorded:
3,40
